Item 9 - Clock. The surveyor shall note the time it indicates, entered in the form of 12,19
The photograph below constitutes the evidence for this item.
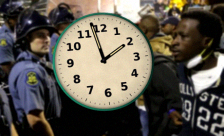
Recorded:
1,58
